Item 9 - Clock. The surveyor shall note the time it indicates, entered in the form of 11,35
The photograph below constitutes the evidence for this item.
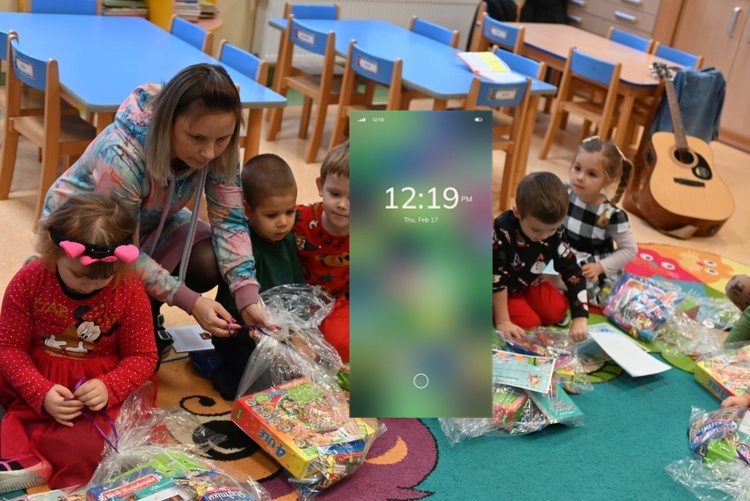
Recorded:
12,19
